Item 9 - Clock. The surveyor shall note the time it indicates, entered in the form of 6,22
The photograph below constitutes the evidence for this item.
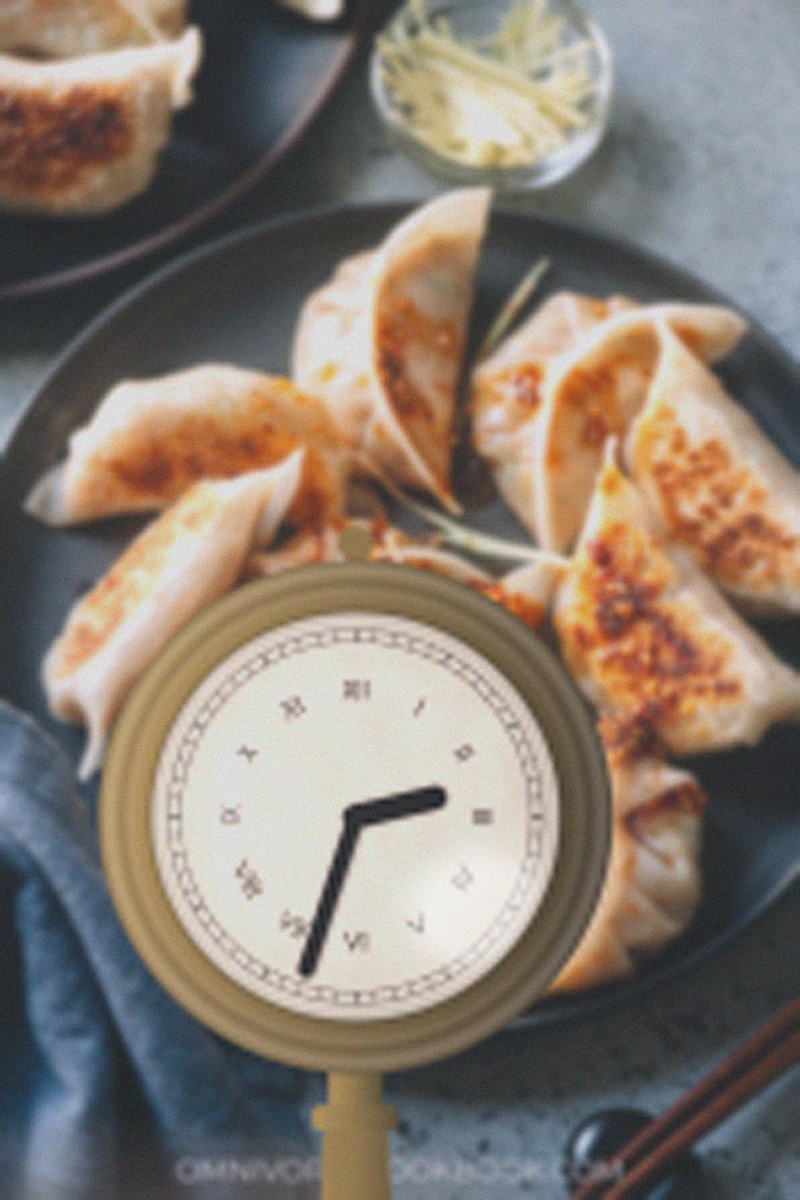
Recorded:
2,33
